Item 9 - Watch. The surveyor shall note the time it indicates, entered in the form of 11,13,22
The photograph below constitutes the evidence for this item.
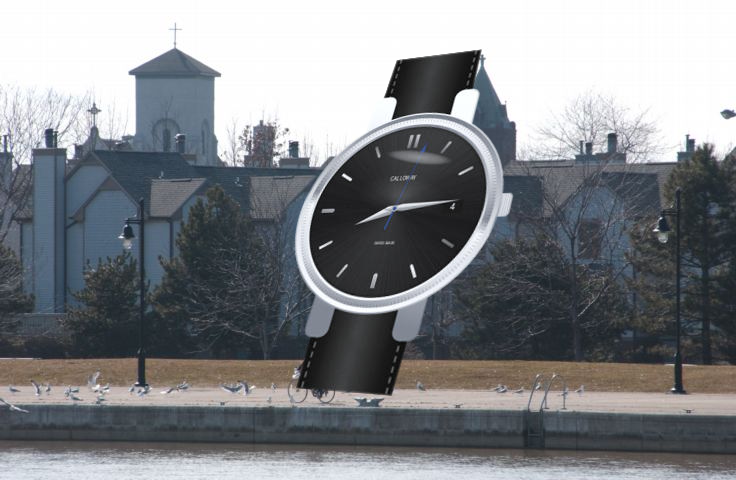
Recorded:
8,14,02
